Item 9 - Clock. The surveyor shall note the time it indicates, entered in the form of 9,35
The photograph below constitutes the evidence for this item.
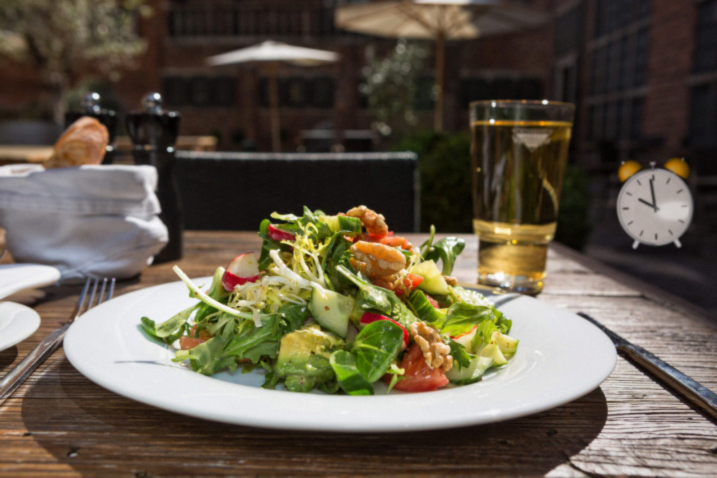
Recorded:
9,59
